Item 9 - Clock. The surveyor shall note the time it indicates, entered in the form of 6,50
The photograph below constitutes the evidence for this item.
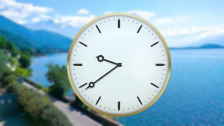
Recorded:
9,39
